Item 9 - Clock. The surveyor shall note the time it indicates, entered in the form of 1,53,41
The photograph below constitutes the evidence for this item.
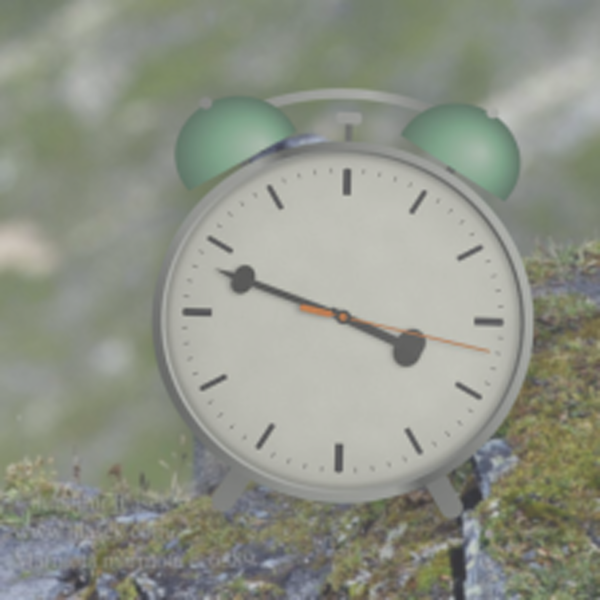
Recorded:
3,48,17
